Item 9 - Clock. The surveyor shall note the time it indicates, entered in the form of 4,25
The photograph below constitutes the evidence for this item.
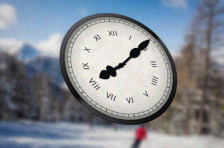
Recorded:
8,09
